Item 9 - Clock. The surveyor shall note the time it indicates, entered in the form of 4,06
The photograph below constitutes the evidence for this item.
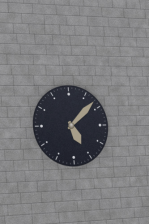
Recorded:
5,08
